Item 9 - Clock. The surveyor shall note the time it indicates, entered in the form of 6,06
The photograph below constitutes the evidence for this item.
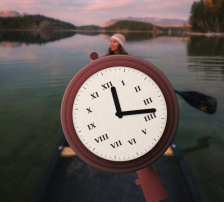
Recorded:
12,18
